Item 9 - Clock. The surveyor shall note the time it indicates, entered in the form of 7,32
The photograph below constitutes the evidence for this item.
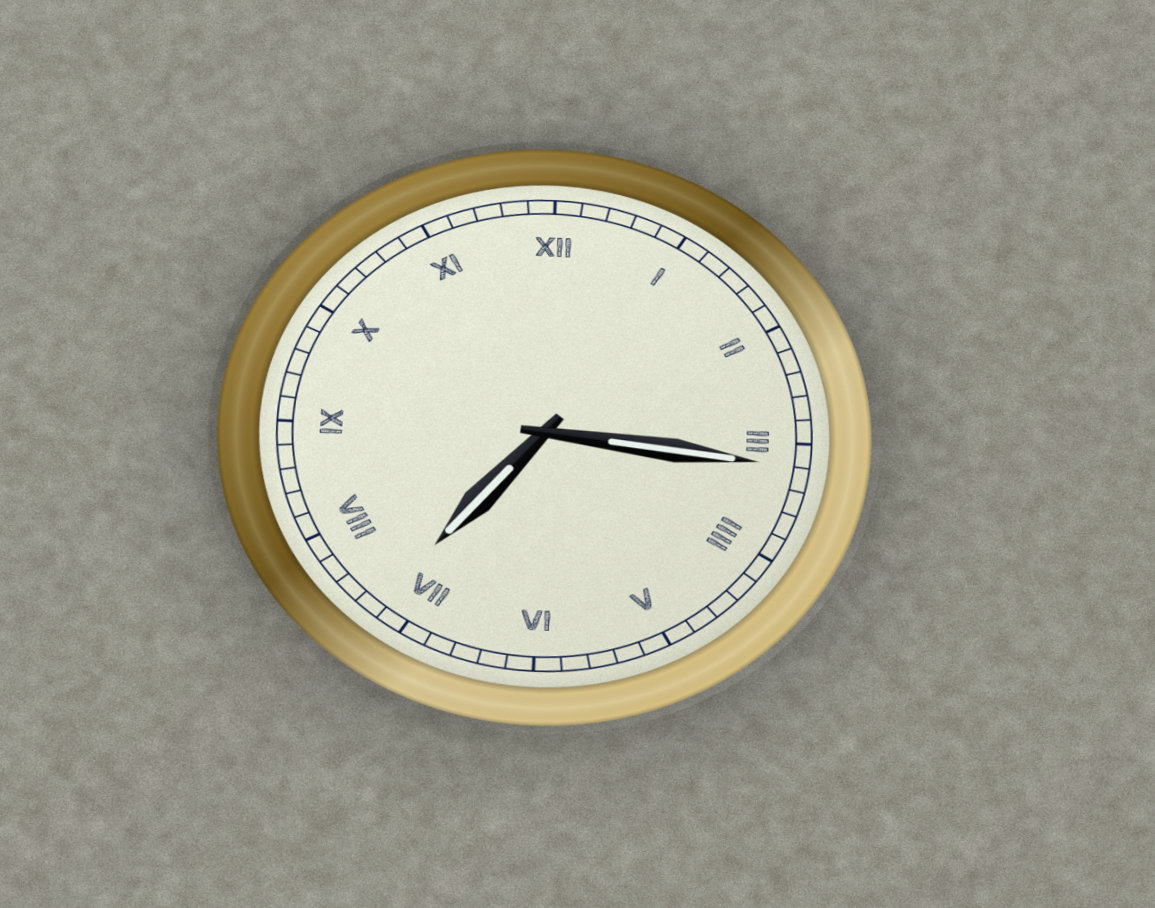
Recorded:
7,16
